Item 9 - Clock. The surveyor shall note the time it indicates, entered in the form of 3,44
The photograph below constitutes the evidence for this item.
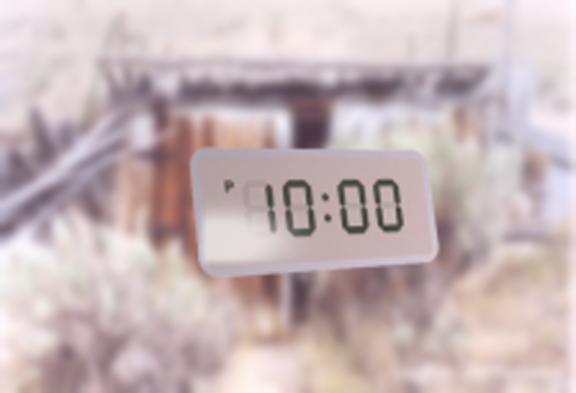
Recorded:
10,00
